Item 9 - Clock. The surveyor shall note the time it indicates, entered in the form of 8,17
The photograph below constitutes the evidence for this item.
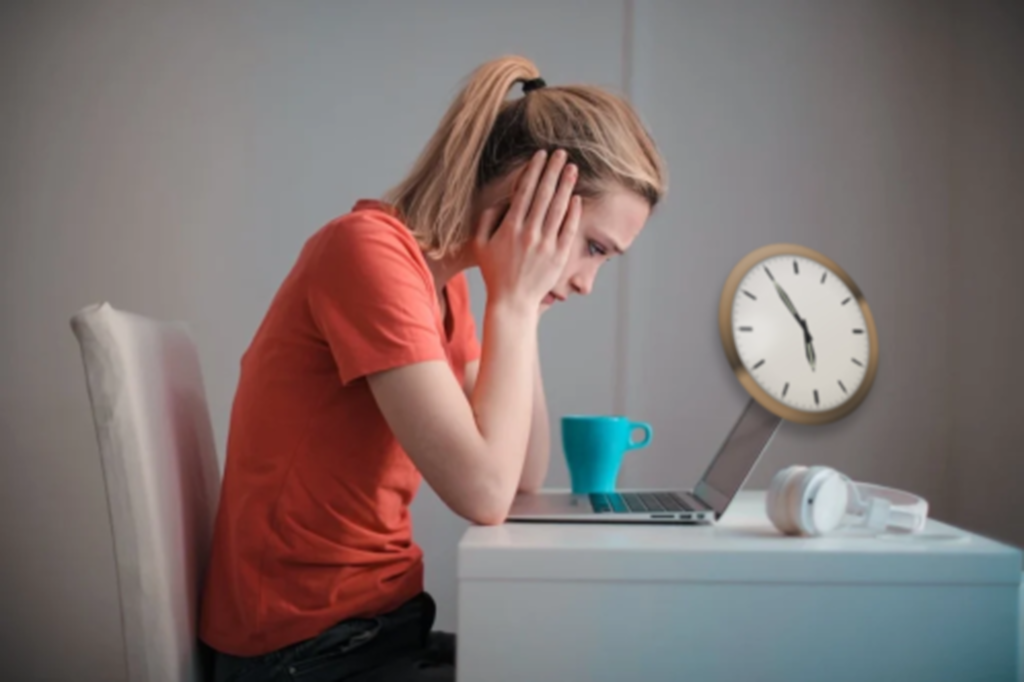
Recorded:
5,55
